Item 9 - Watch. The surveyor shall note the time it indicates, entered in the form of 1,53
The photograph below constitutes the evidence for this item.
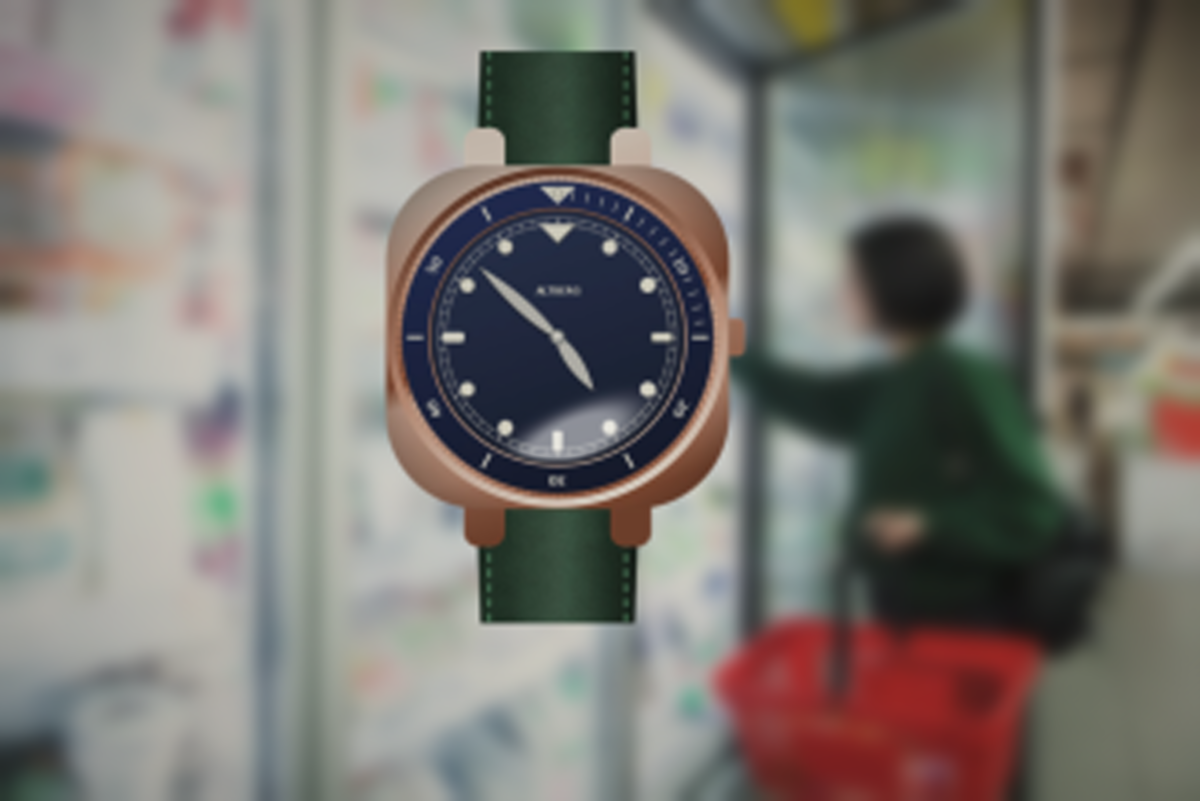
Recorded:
4,52
